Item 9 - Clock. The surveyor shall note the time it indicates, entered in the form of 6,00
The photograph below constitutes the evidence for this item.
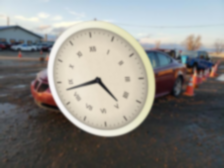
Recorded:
4,43
